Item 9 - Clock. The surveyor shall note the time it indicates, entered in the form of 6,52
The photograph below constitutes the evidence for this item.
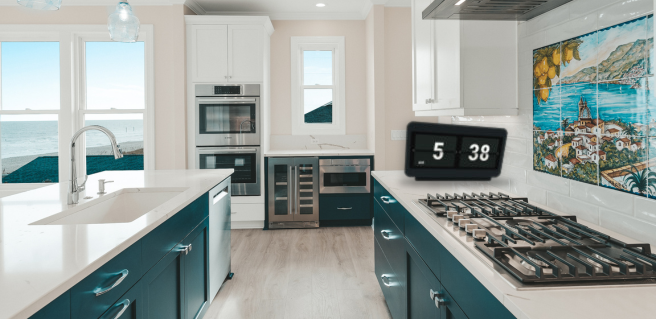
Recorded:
5,38
